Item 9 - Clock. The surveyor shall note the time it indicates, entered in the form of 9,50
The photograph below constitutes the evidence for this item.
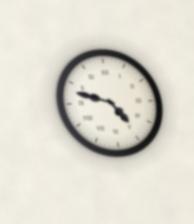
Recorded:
4,48
